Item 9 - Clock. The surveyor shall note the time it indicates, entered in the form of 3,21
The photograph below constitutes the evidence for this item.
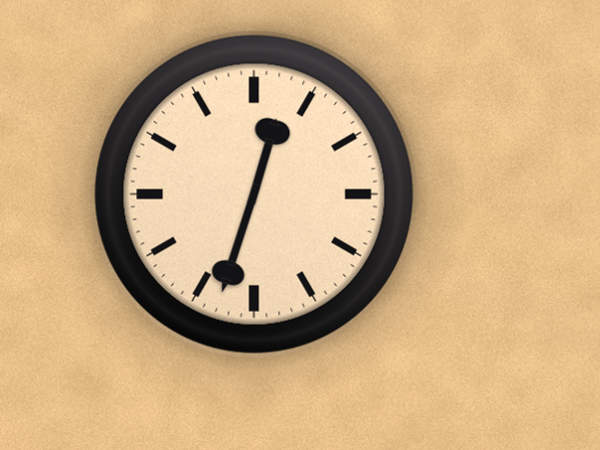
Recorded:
12,33
